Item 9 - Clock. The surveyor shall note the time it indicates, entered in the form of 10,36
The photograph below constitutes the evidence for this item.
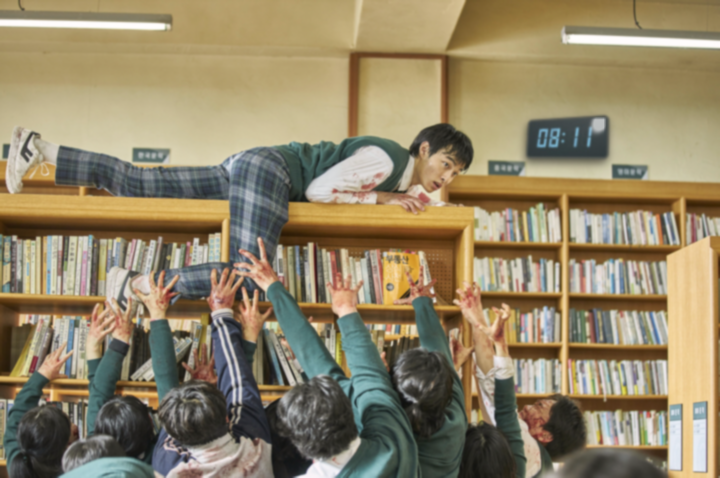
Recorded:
8,11
